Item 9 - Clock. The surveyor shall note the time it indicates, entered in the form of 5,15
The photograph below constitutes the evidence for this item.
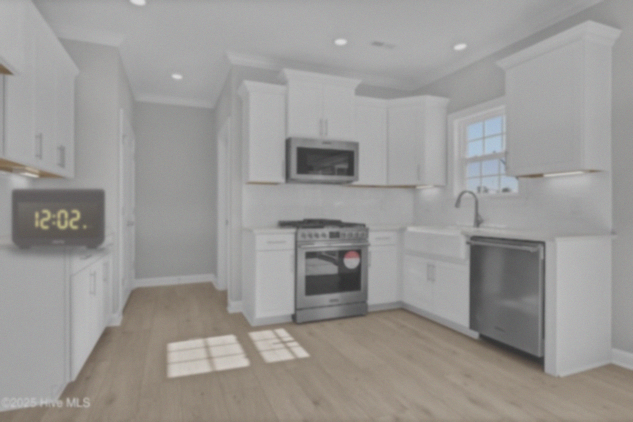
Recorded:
12,02
